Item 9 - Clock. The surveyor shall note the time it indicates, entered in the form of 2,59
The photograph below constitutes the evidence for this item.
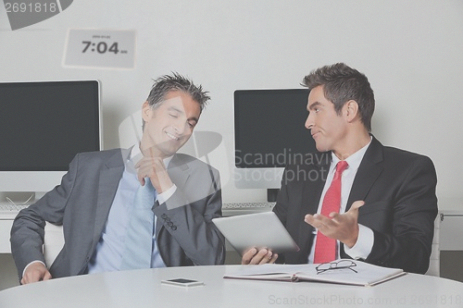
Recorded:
7,04
